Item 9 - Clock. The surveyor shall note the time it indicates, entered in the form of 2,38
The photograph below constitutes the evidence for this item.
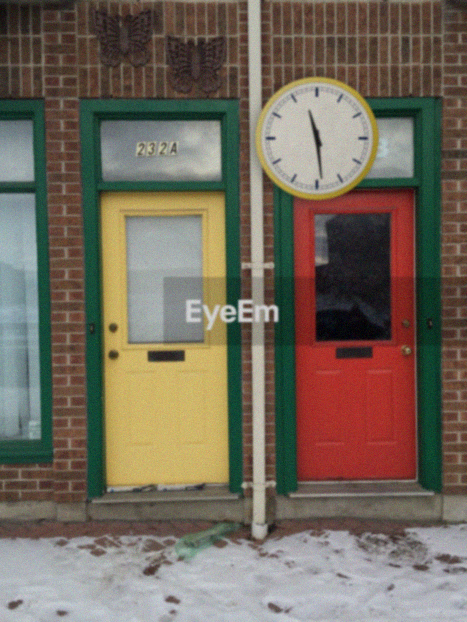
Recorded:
11,29
